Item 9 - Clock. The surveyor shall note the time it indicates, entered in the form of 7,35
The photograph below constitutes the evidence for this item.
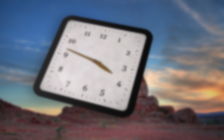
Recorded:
3,47
